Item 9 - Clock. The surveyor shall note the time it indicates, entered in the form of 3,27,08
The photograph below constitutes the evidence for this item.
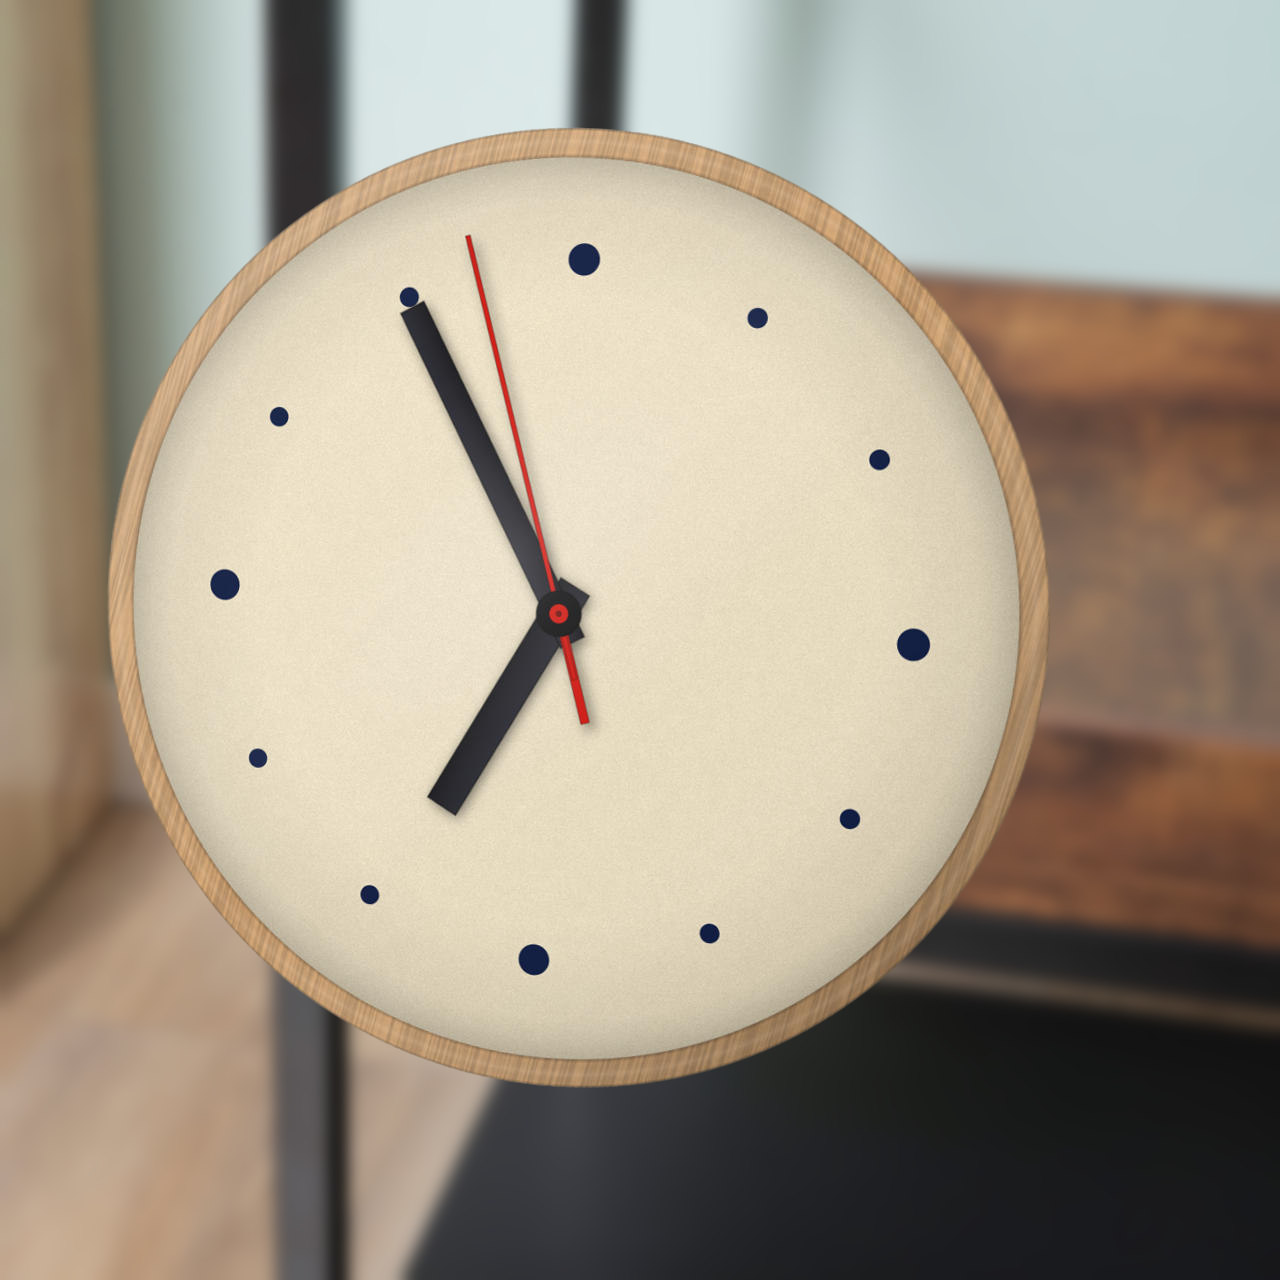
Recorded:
6,54,57
